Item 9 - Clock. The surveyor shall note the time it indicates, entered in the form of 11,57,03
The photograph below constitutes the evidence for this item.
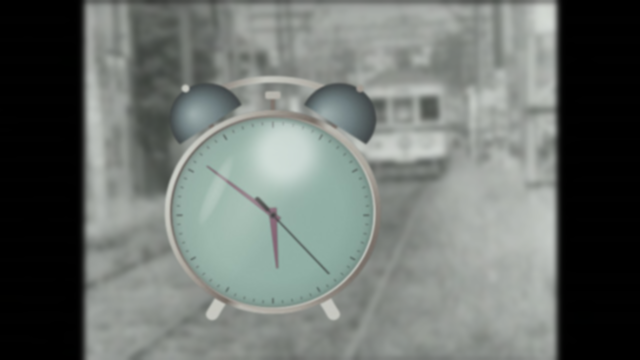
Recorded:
5,51,23
